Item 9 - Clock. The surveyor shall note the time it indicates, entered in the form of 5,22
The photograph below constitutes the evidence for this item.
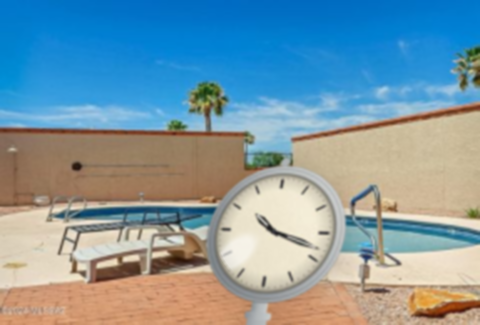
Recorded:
10,18
